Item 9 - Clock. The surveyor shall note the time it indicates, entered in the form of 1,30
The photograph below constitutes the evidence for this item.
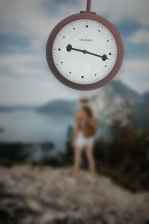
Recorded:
9,17
